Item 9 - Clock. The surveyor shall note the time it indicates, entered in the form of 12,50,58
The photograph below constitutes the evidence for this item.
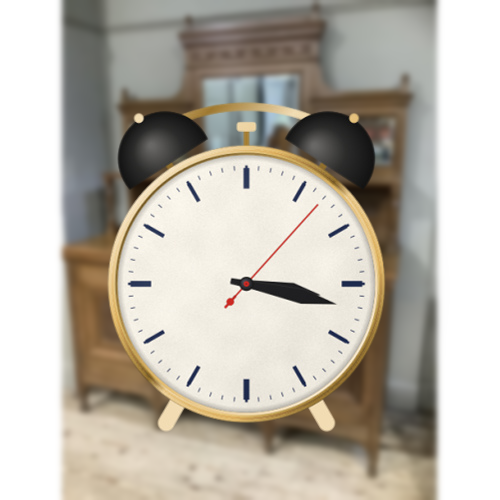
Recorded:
3,17,07
